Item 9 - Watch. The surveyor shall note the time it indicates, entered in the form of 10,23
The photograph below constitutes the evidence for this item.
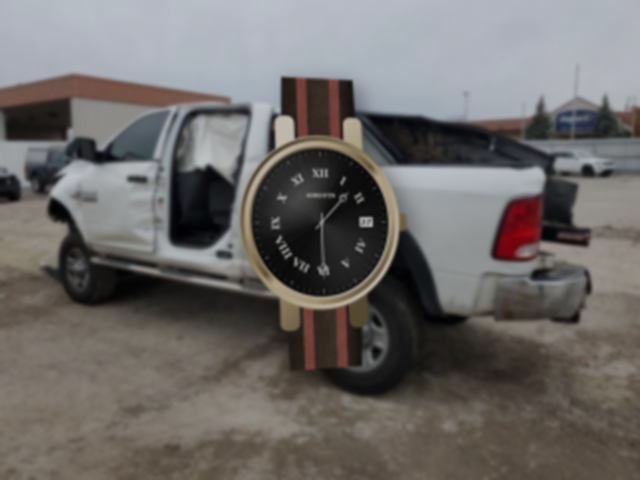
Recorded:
1,30
